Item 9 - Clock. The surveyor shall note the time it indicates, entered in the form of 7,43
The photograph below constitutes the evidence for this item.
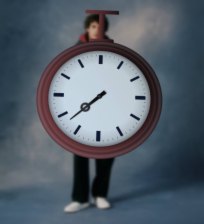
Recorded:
7,38
